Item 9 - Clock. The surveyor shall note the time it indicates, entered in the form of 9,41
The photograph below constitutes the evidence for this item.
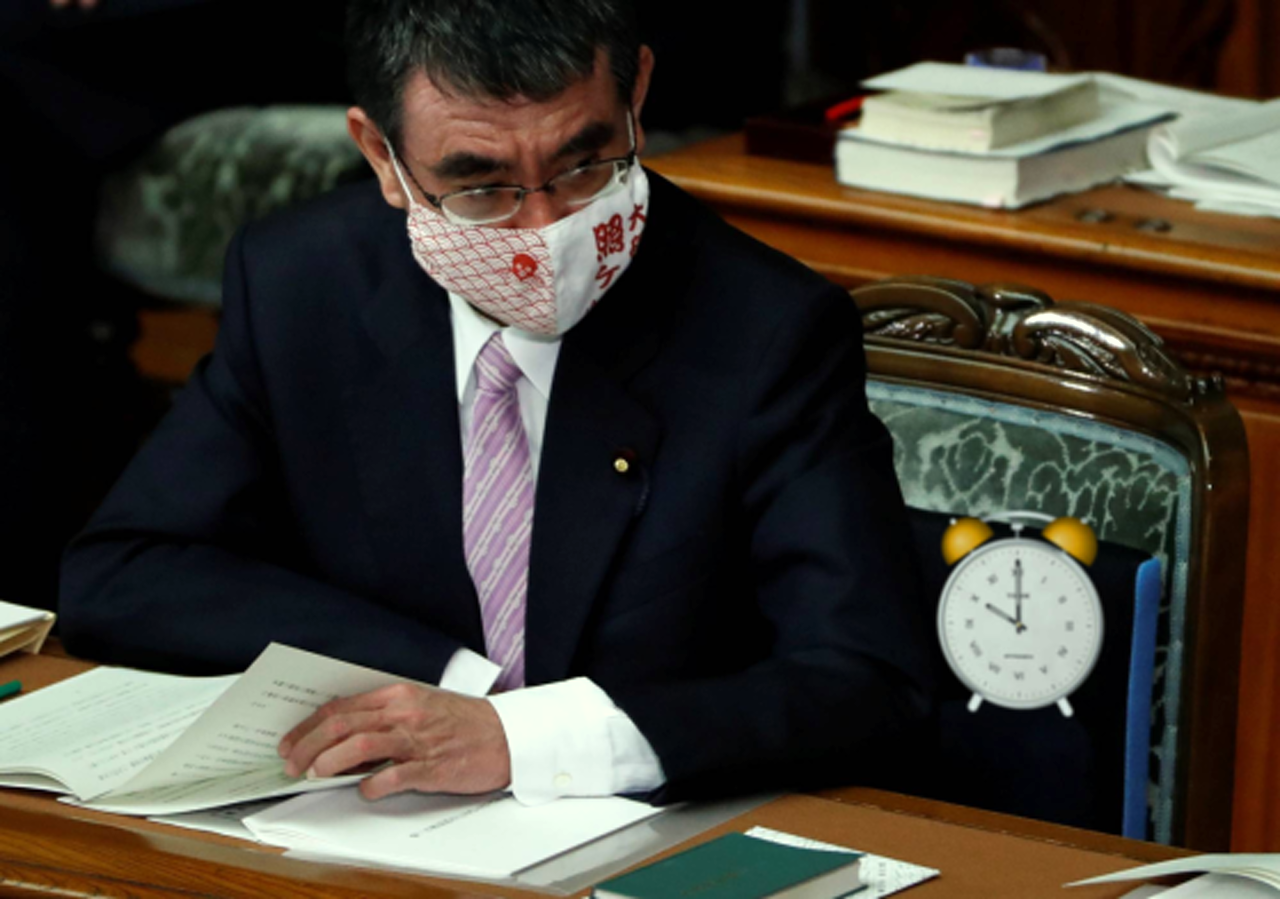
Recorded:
10,00
